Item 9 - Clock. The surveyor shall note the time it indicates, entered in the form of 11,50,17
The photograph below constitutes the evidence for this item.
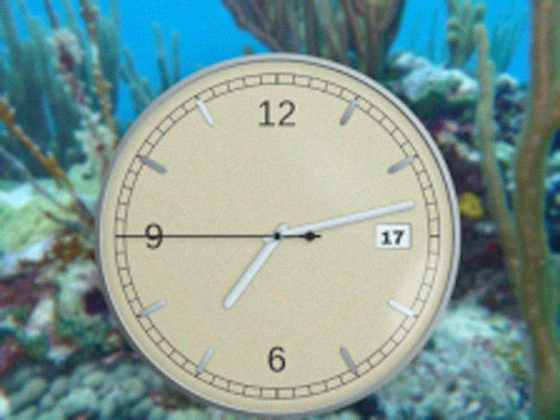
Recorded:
7,12,45
